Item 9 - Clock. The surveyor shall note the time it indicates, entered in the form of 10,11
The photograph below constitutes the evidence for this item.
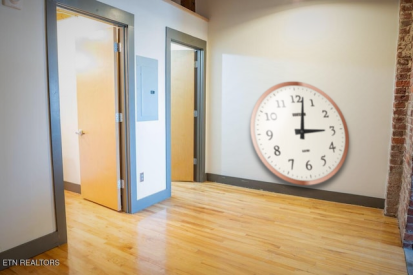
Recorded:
3,02
